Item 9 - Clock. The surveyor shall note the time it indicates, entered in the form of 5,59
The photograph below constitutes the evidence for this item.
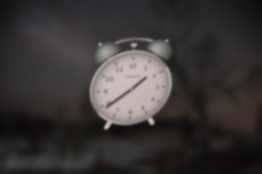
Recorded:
1,39
